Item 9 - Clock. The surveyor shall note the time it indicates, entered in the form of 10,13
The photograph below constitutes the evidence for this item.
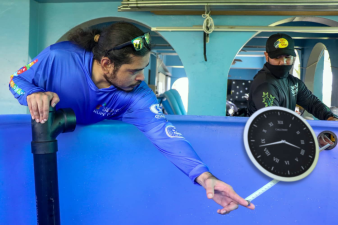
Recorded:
3,43
